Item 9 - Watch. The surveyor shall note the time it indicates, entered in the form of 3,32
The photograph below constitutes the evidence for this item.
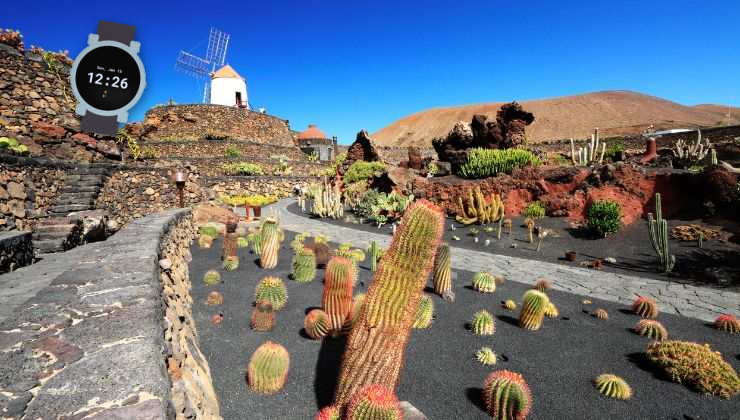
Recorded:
12,26
